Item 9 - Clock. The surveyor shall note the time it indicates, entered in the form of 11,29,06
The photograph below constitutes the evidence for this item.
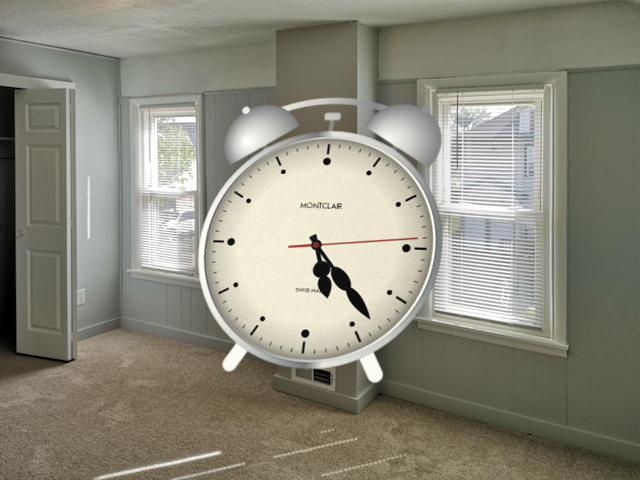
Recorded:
5,23,14
